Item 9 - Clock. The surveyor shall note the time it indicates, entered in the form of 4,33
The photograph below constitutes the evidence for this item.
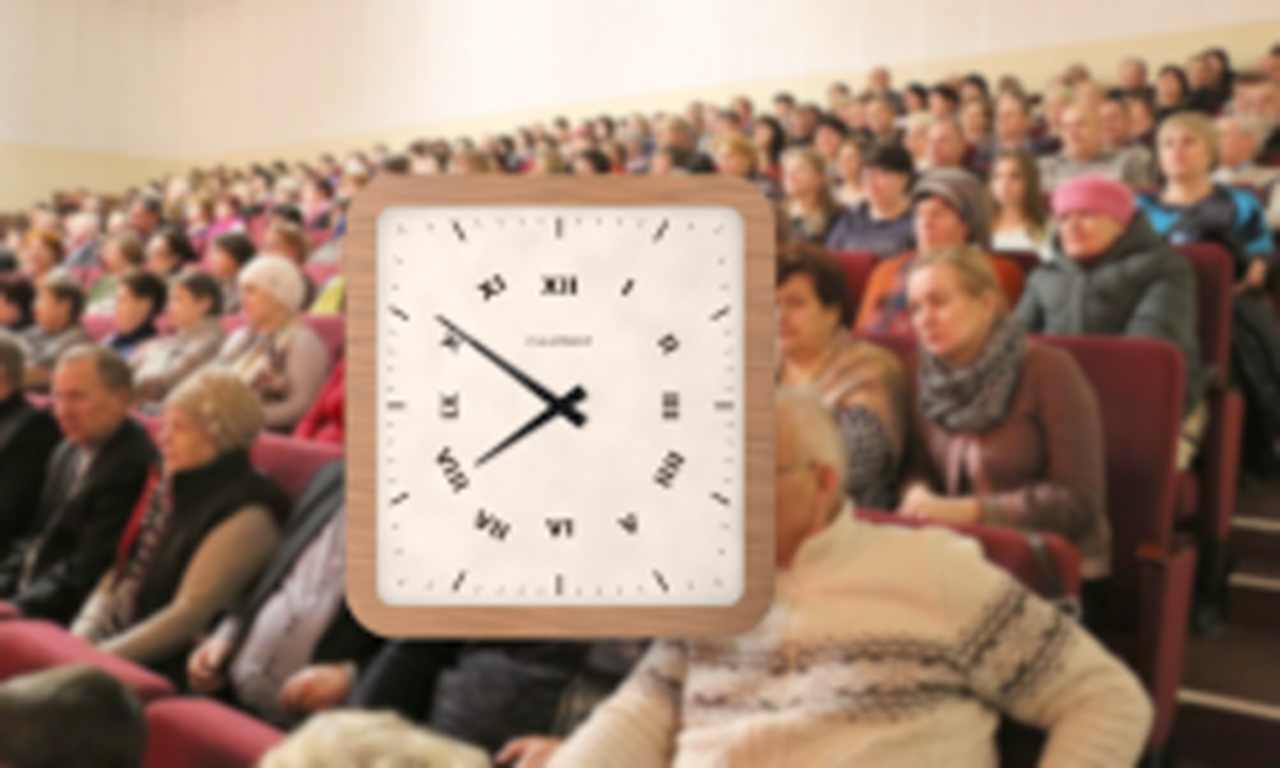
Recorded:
7,51
